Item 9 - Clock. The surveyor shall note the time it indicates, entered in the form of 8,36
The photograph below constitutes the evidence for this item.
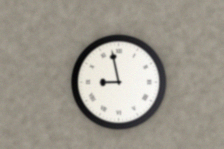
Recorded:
8,58
